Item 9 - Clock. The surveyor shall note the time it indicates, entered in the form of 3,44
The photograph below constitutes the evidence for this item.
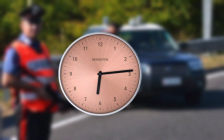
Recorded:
6,14
